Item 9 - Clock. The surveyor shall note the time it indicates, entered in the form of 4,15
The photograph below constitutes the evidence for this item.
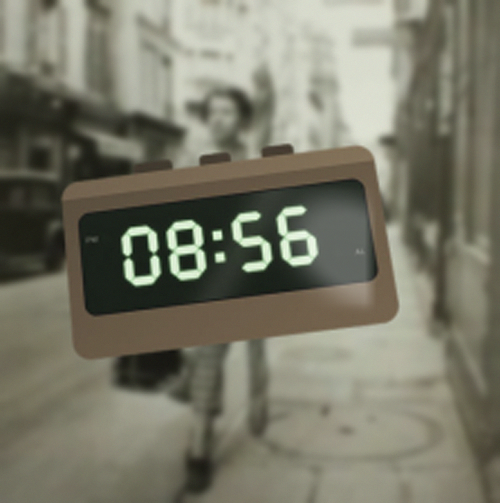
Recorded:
8,56
